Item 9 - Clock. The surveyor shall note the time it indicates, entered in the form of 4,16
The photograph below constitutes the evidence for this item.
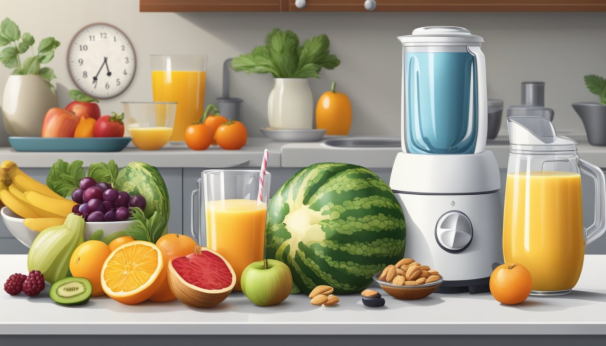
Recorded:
5,36
